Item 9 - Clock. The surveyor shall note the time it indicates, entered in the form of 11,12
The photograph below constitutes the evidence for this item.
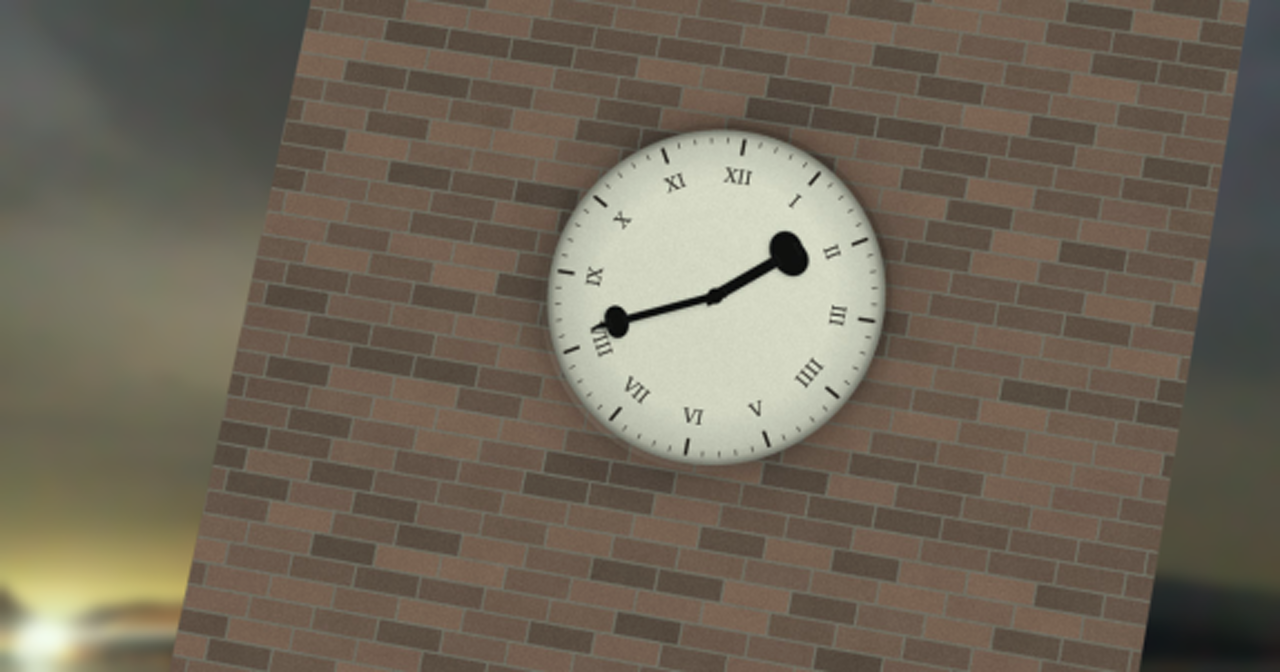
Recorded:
1,41
